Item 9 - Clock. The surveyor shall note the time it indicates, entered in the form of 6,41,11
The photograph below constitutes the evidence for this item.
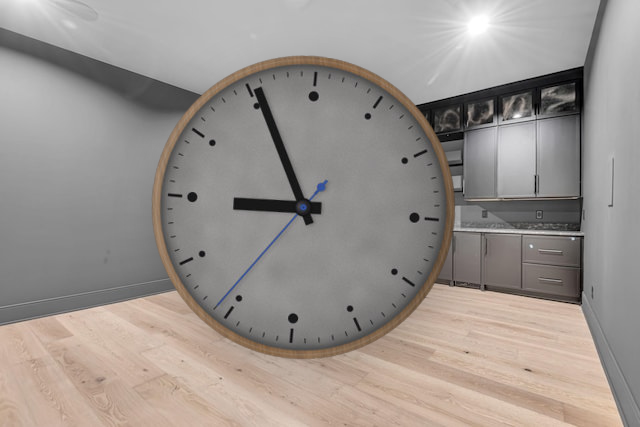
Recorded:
8,55,36
